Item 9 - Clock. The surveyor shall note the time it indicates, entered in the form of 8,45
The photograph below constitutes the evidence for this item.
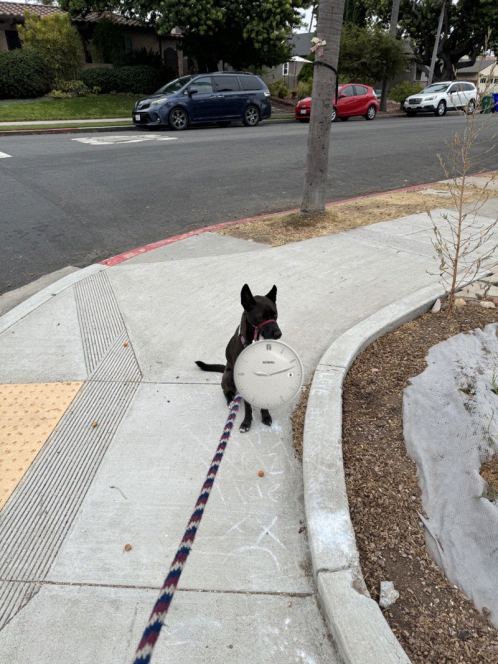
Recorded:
9,12
